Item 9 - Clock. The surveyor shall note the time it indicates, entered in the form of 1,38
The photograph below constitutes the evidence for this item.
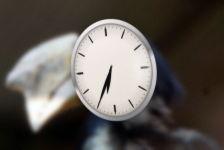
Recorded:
6,35
